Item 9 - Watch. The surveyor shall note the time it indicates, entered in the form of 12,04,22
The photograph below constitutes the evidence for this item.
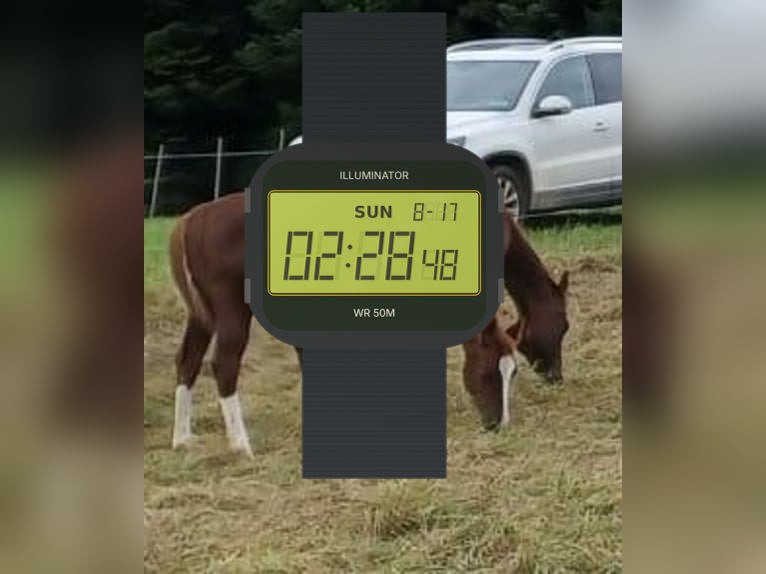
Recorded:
2,28,48
